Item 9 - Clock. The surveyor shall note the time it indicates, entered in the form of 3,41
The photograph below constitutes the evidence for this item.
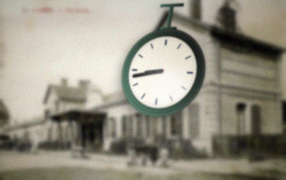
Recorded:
8,43
